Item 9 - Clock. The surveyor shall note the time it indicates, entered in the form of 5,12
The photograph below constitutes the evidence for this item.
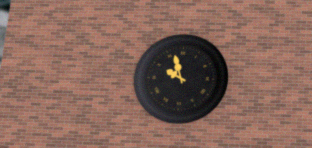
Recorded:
9,57
